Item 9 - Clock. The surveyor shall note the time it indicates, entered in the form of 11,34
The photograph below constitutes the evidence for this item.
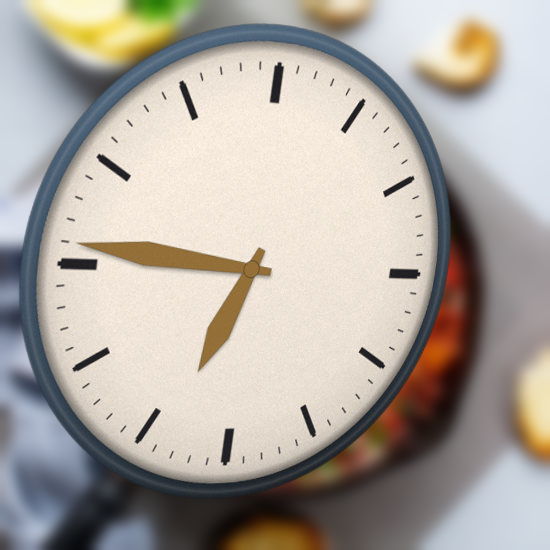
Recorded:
6,46
